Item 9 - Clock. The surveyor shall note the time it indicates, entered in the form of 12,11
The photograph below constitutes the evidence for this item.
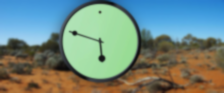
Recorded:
5,48
